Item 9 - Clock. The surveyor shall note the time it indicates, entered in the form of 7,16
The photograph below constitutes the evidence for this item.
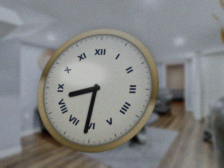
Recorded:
8,31
